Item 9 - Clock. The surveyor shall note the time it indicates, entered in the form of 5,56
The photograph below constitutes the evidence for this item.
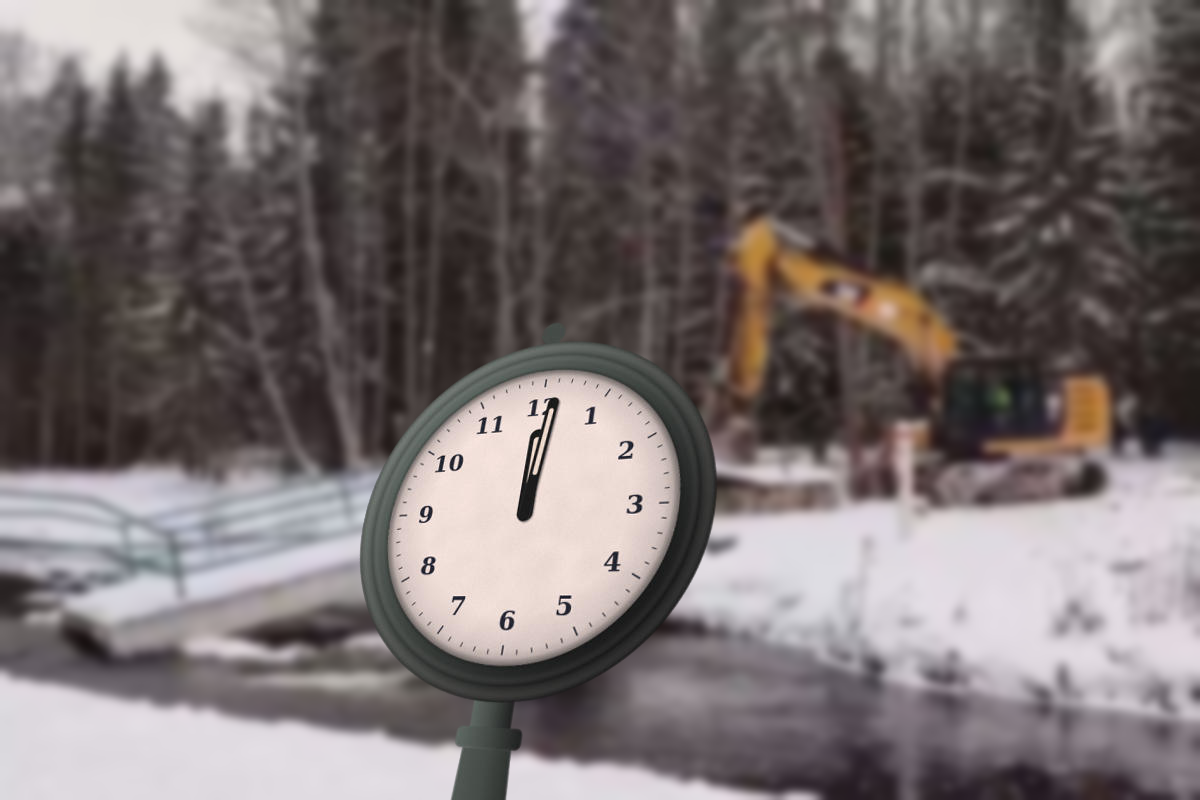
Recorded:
12,01
